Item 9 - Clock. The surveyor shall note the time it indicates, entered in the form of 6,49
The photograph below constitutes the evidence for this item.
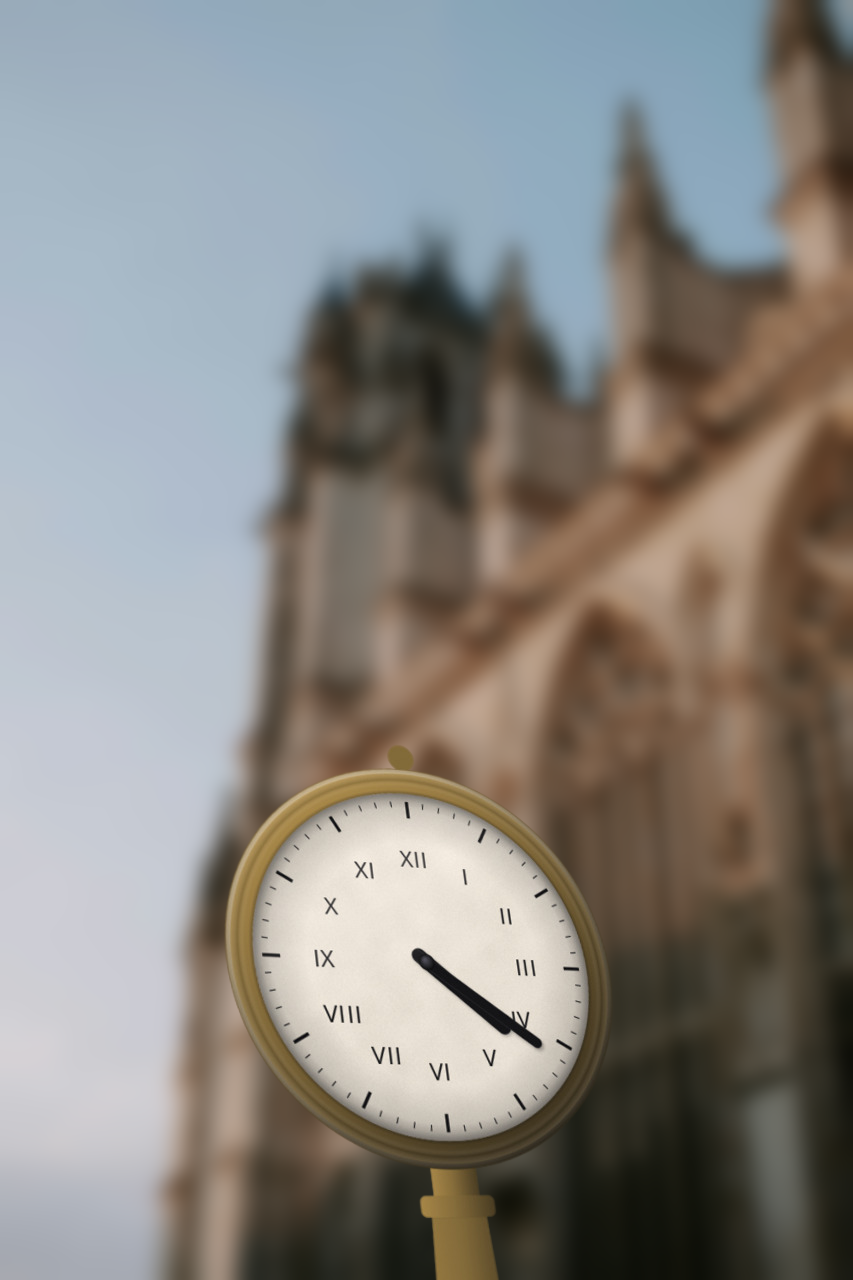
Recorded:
4,21
